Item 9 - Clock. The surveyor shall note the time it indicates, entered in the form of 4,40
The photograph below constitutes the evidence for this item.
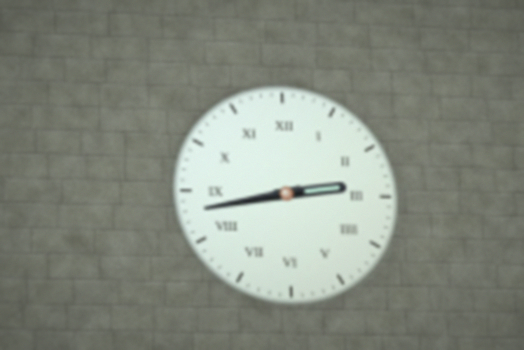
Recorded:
2,43
